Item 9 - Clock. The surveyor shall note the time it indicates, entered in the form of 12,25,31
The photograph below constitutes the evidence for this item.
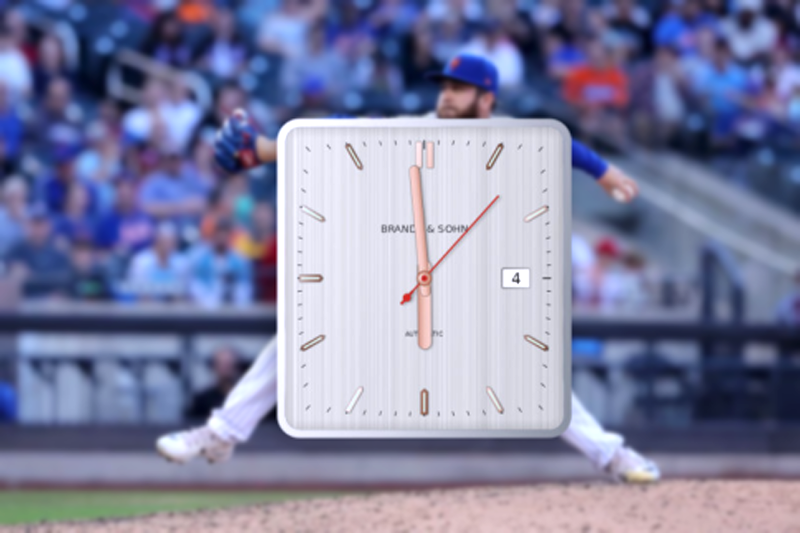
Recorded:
5,59,07
